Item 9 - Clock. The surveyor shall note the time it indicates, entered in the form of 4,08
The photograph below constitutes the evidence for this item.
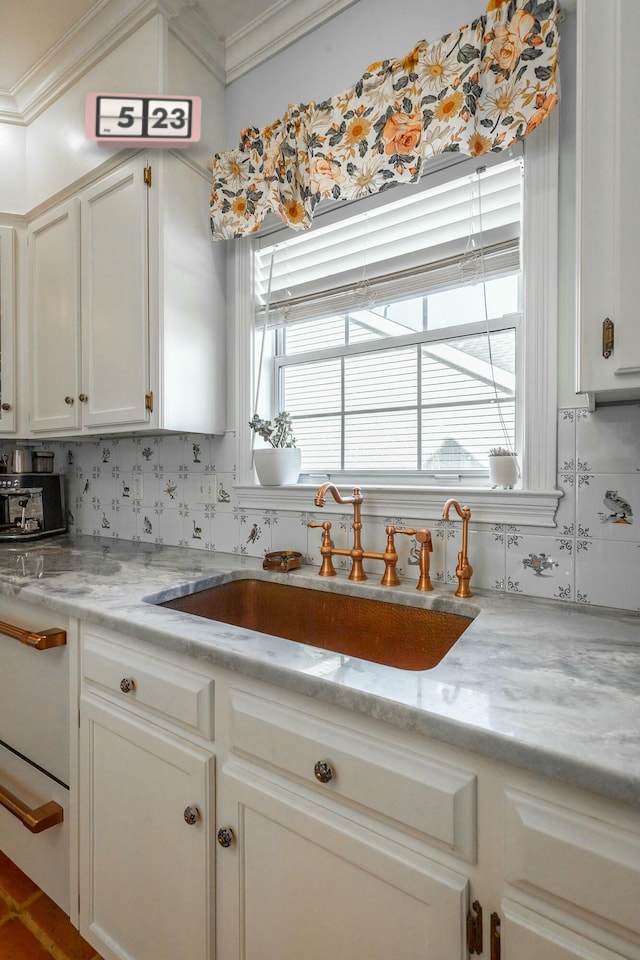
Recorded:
5,23
